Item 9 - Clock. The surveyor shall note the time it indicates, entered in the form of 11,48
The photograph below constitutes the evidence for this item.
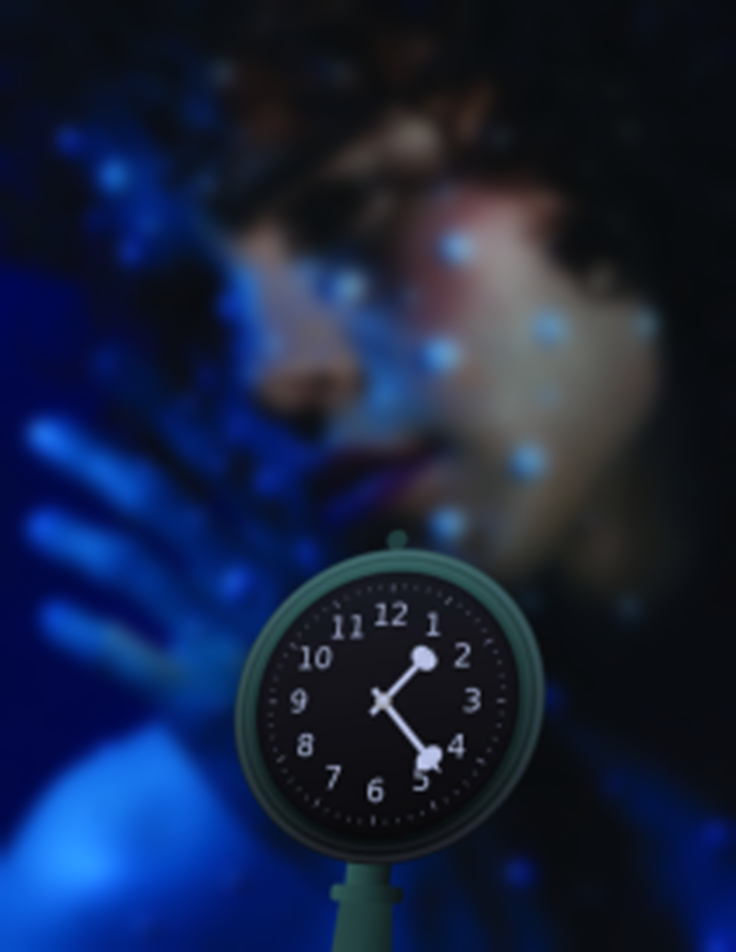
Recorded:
1,23
